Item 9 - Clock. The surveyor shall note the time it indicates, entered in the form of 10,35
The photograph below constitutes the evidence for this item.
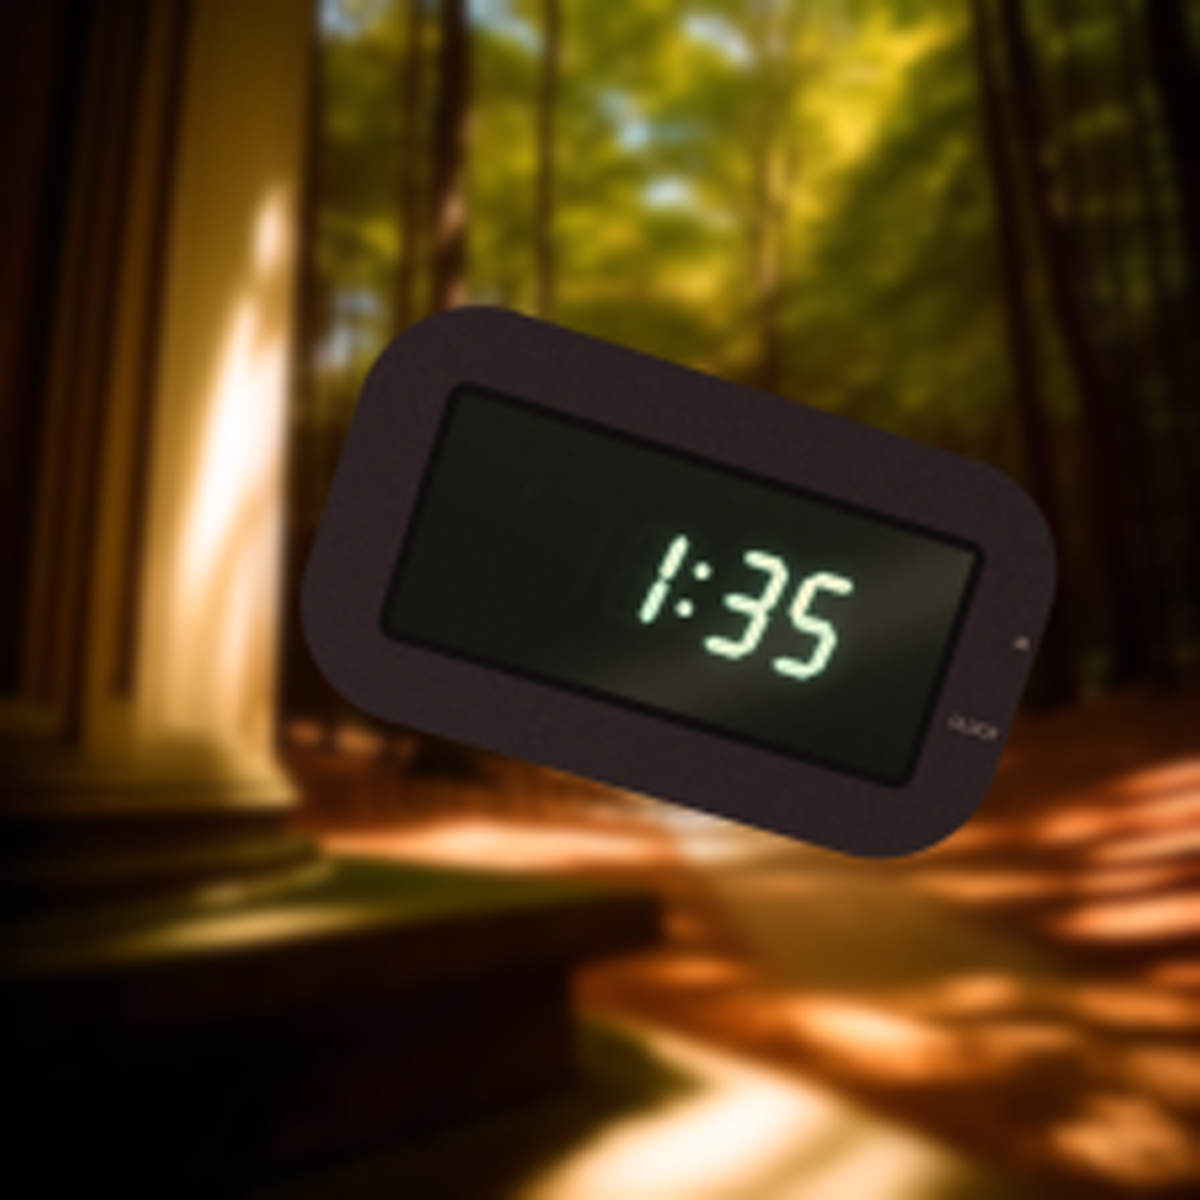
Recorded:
1,35
